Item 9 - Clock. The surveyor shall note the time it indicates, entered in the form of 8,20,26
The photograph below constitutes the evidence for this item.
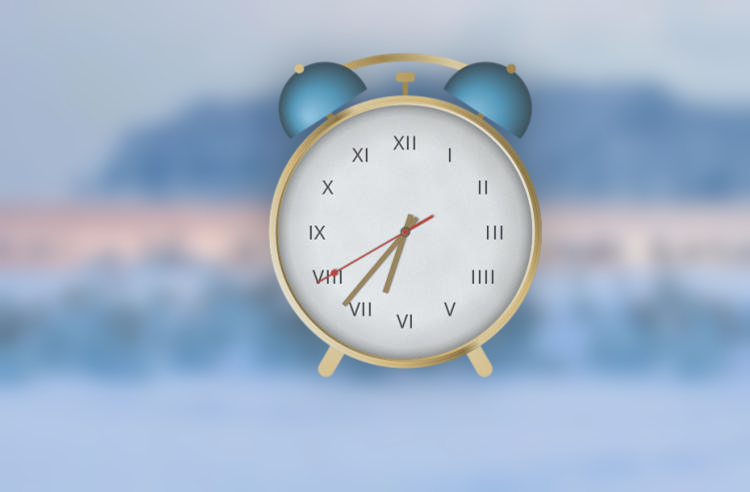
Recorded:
6,36,40
